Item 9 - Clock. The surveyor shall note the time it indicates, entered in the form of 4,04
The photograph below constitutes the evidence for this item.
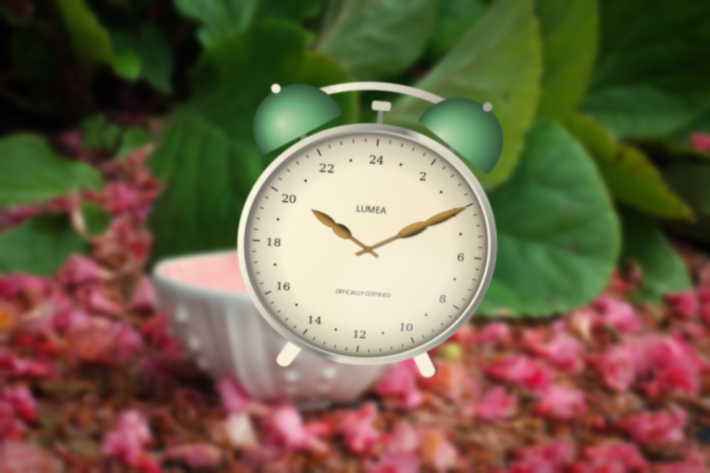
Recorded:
20,10
